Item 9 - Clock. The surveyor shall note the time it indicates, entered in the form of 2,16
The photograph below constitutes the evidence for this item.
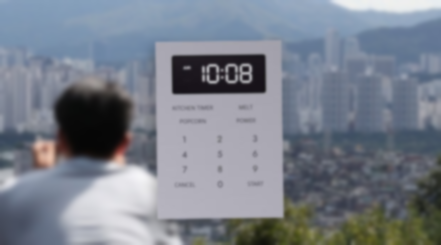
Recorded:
10,08
